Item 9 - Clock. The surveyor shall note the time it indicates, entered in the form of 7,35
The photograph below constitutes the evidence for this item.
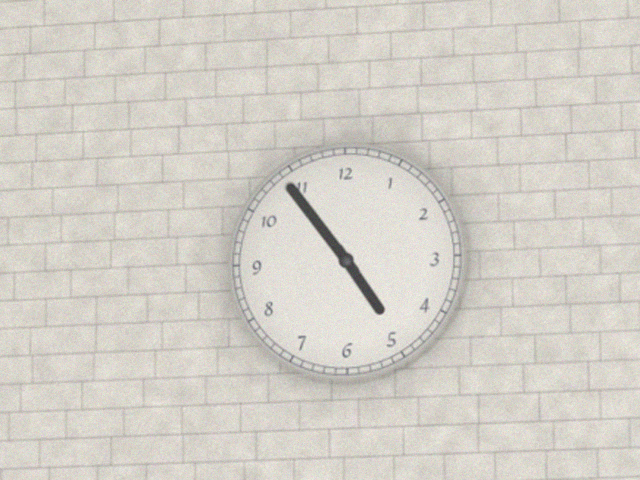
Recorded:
4,54
